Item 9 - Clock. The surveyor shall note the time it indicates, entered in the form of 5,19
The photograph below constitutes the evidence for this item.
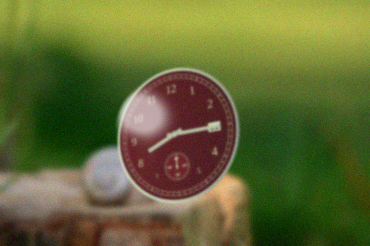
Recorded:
8,15
